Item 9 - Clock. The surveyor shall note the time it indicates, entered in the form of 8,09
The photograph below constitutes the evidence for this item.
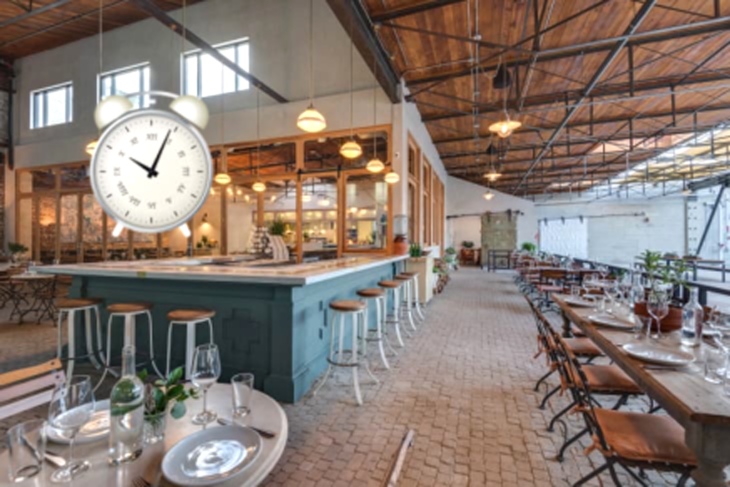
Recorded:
10,04
